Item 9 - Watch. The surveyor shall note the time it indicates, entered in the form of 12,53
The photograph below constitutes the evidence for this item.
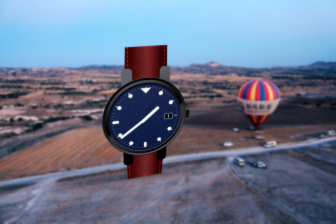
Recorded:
1,39
